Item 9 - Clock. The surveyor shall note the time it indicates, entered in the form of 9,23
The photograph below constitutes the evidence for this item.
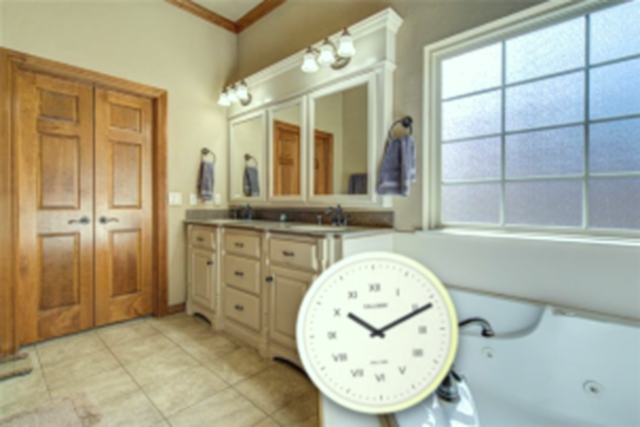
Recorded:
10,11
